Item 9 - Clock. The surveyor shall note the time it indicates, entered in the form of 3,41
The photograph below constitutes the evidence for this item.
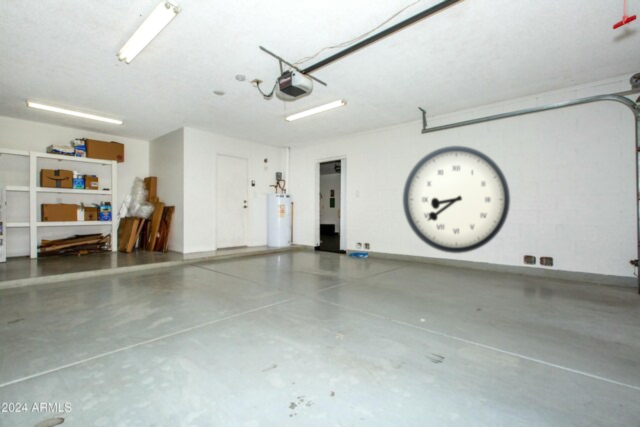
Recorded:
8,39
